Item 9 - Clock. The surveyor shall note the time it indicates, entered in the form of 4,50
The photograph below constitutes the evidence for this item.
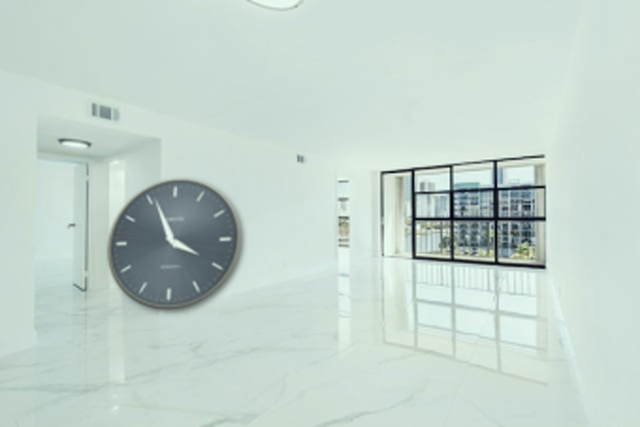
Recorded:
3,56
